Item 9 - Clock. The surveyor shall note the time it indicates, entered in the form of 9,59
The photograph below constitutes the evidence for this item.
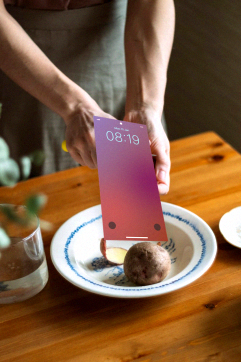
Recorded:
8,19
